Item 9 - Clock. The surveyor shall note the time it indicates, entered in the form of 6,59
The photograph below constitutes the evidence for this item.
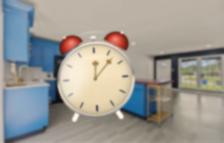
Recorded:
12,07
